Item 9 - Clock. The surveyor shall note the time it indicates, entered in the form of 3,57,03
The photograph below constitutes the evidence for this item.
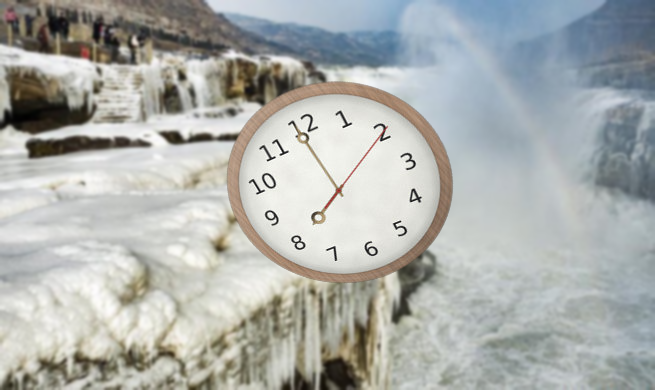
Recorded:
7,59,10
